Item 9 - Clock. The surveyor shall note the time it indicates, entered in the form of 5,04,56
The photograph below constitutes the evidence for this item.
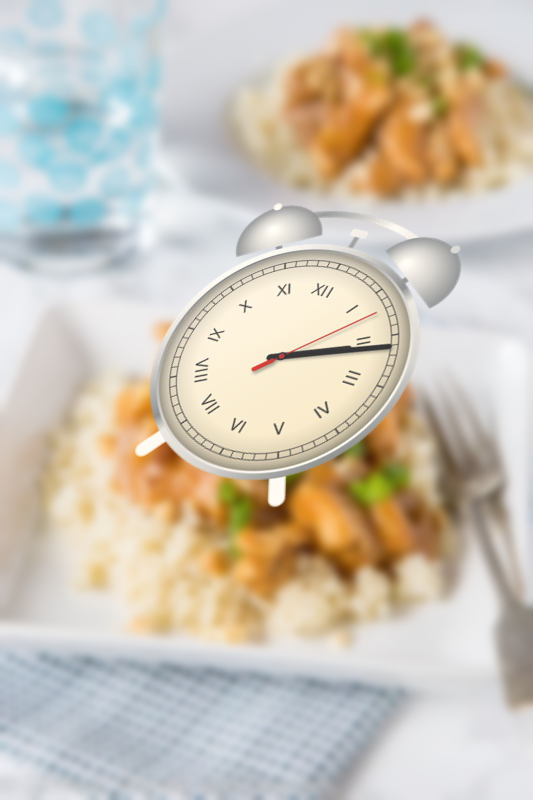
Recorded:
2,11,07
